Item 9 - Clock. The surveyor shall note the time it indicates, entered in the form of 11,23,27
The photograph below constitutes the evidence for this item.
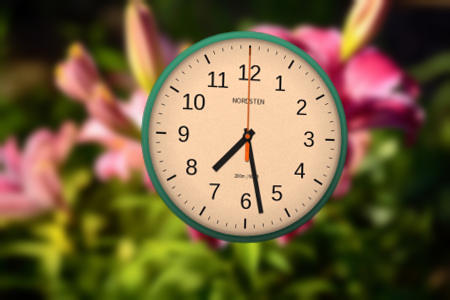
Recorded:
7,28,00
